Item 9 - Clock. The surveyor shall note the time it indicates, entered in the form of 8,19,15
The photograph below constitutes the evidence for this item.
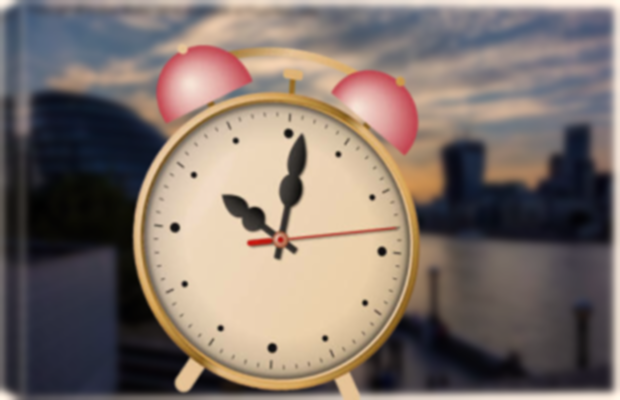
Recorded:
10,01,13
